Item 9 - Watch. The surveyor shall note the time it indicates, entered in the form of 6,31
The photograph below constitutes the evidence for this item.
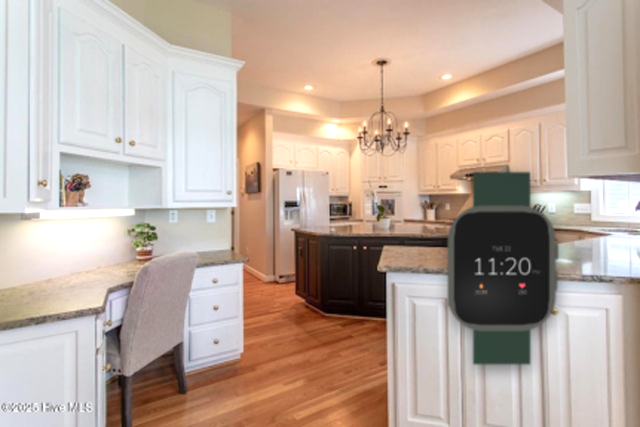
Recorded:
11,20
